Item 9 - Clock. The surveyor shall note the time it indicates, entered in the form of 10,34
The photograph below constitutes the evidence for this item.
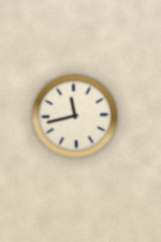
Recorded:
11,43
